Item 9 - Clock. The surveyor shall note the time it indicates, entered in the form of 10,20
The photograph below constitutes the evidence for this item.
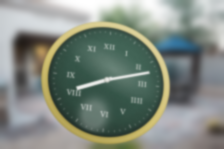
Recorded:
8,12
